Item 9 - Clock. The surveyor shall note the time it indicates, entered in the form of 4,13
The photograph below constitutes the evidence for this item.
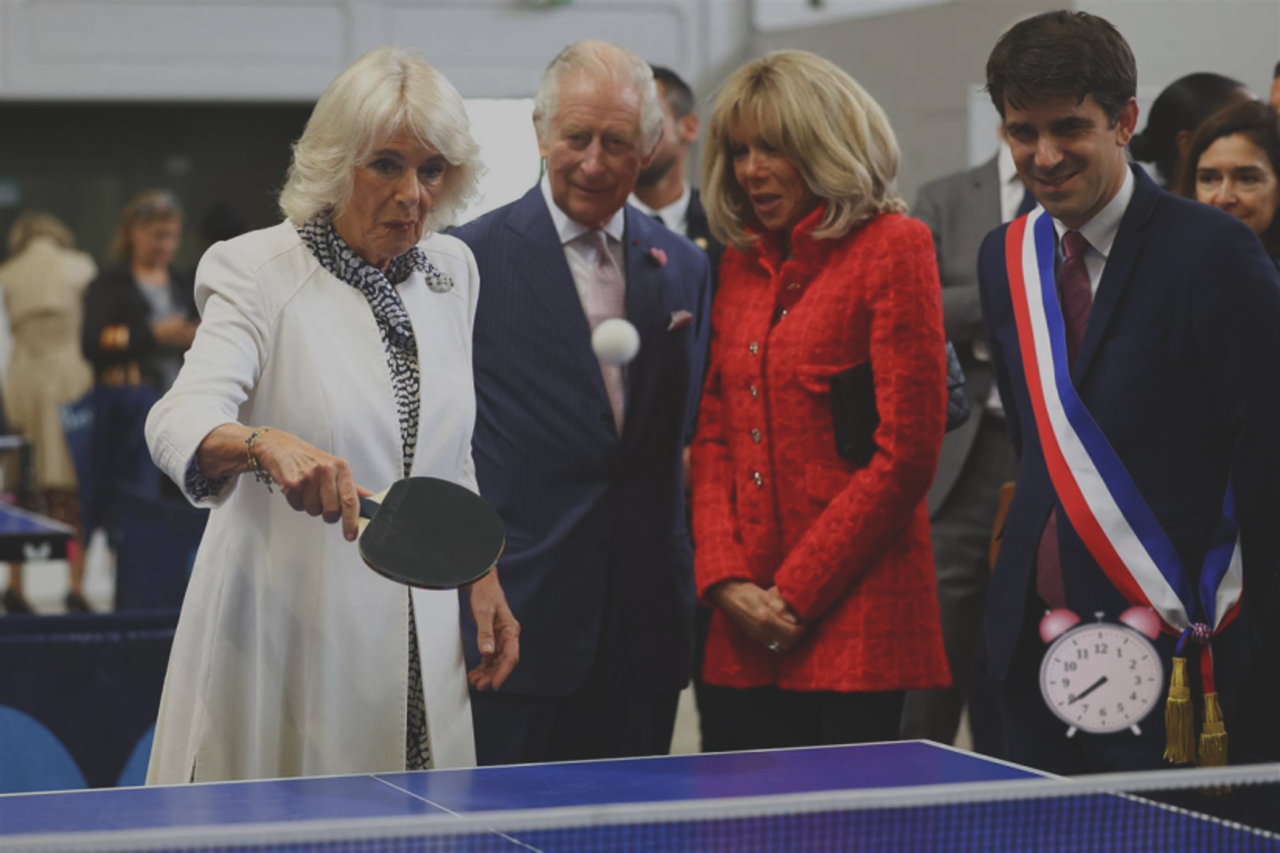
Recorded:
7,39
